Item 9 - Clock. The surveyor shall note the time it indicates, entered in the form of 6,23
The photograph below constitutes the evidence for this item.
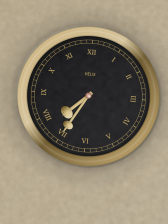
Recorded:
7,35
